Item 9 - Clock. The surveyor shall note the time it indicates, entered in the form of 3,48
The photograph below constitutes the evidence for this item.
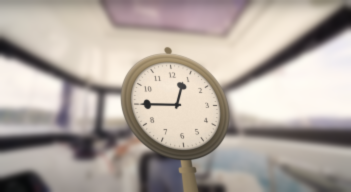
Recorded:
12,45
